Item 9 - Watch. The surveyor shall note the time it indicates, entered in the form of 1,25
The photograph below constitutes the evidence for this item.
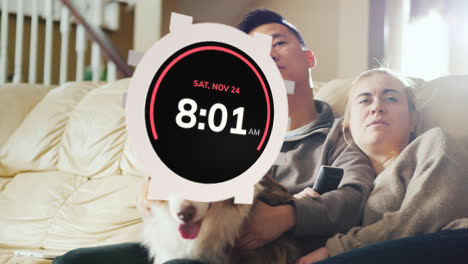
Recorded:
8,01
